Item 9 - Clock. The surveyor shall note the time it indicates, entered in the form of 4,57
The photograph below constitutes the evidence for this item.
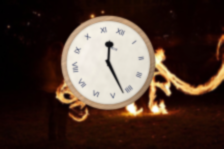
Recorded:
11,22
